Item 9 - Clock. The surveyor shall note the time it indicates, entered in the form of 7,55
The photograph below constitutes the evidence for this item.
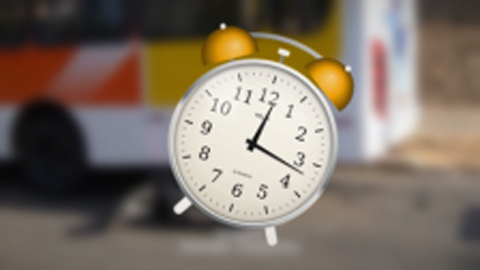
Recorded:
12,17
